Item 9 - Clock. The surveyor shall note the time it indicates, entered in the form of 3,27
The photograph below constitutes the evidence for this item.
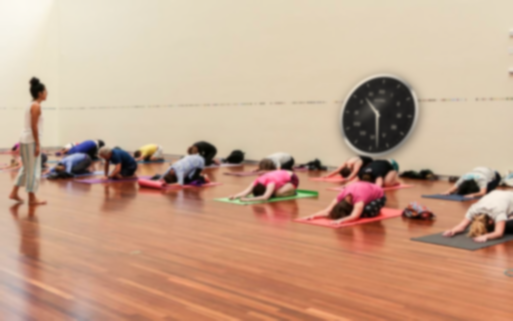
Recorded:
10,28
